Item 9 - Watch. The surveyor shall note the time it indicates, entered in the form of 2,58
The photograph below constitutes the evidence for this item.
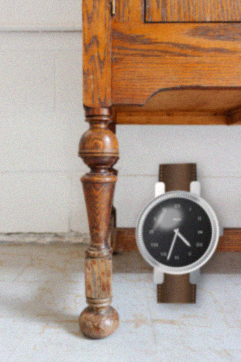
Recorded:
4,33
